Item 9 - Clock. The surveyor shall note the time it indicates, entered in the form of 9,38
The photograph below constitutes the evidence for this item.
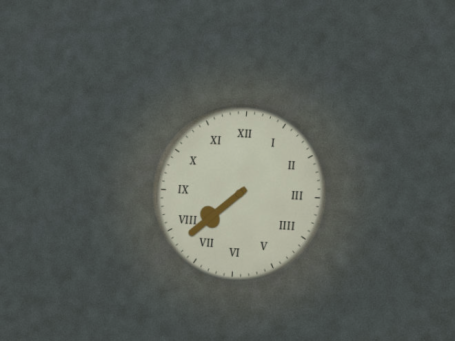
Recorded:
7,38
